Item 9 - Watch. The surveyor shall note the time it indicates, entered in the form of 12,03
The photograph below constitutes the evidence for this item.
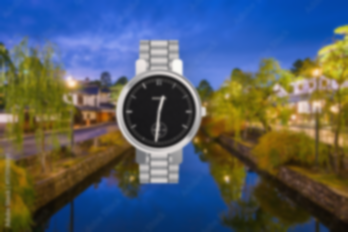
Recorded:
12,31
